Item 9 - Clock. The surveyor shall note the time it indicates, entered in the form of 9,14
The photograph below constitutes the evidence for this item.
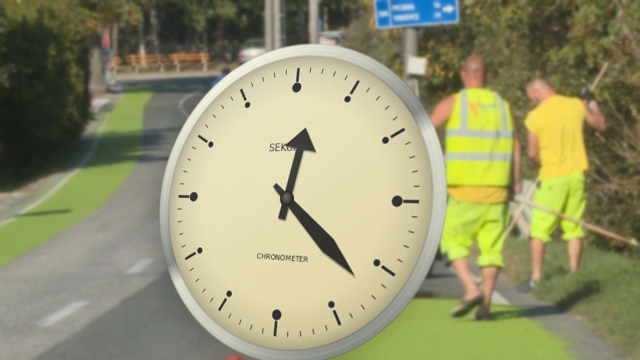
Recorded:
12,22
